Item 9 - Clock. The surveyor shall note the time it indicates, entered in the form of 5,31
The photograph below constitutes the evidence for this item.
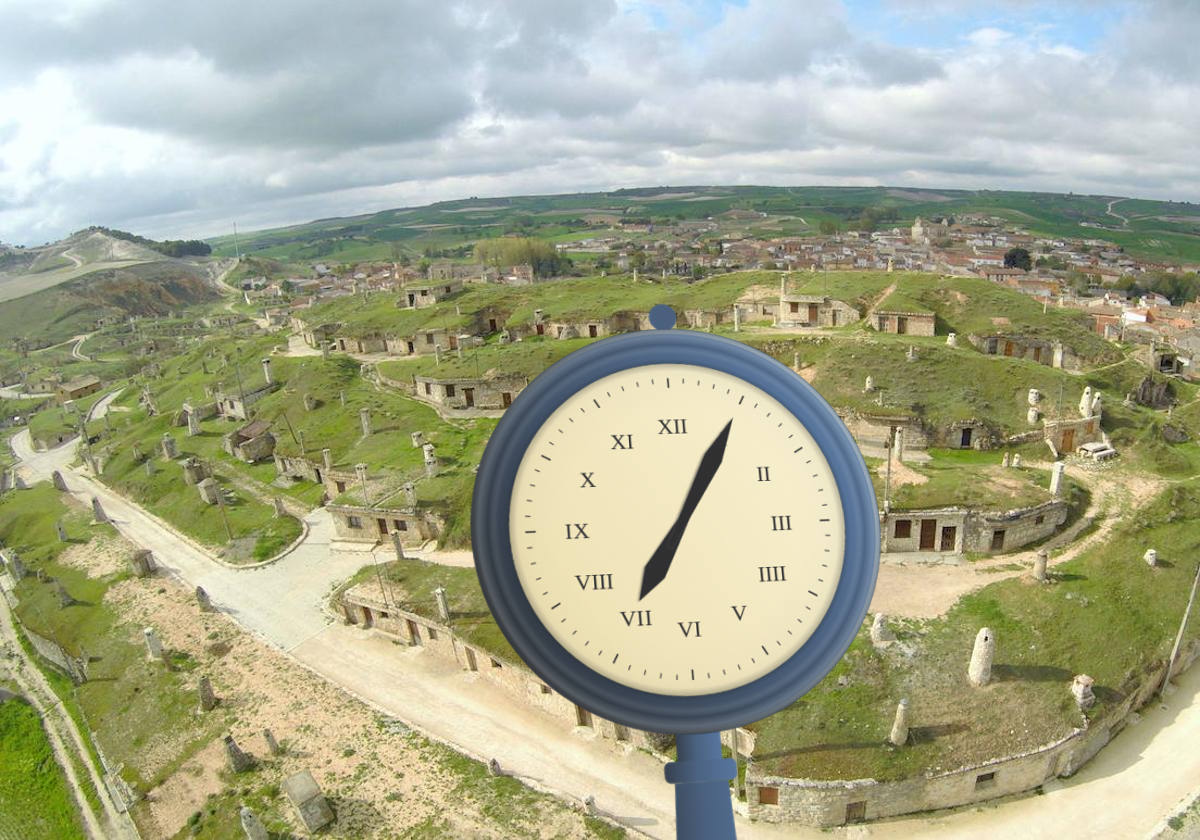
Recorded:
7,05
